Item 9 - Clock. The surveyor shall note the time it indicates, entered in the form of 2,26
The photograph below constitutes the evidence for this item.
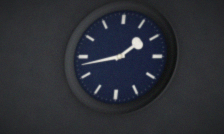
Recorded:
1,43
